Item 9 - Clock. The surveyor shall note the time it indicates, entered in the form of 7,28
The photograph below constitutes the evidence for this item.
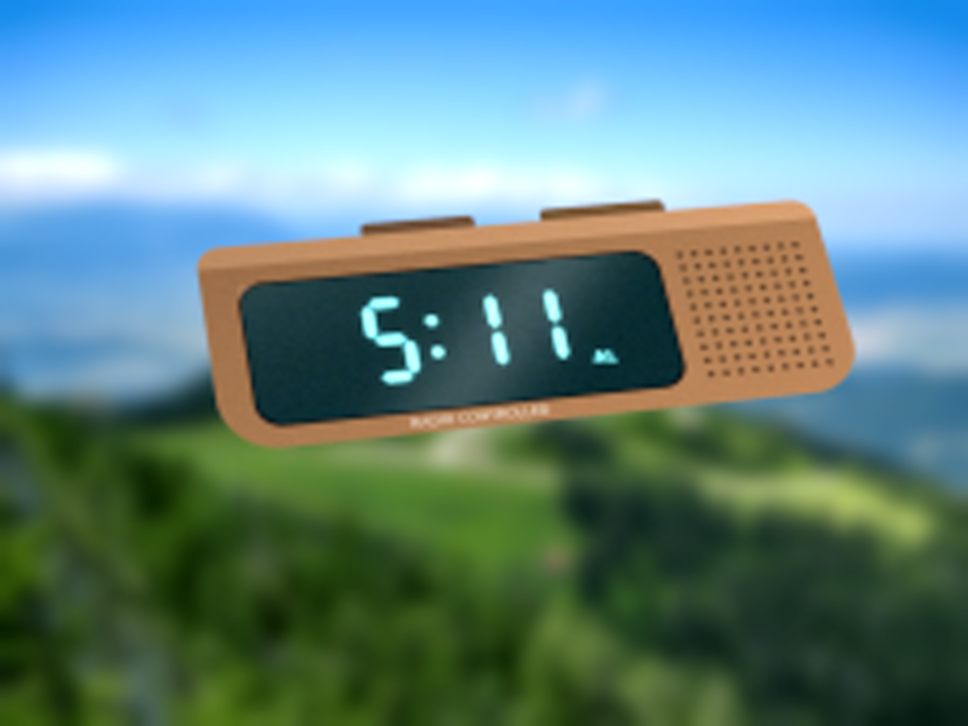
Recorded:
5,11
